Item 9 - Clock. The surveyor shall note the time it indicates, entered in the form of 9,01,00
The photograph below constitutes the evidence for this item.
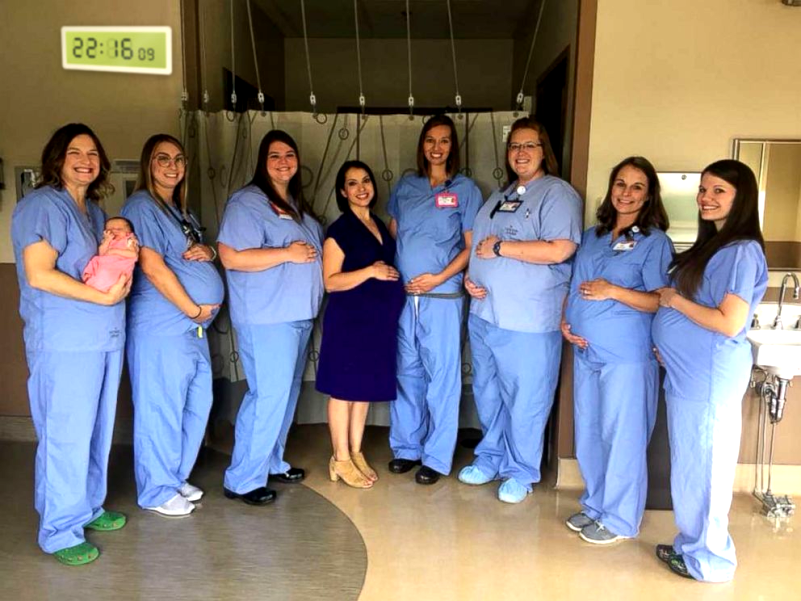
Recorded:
22,16,09
